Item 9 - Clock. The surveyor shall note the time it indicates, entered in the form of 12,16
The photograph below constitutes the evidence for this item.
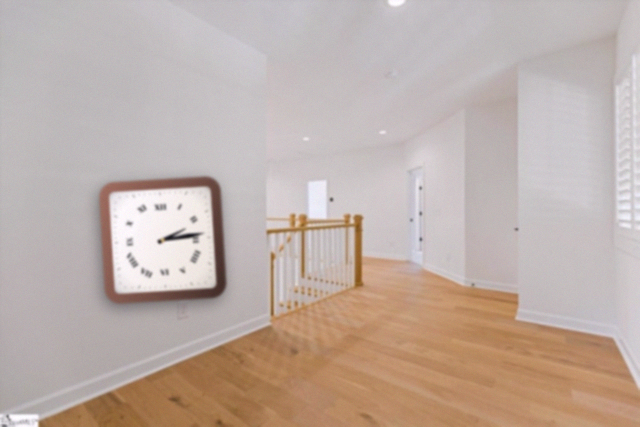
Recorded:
2,14
